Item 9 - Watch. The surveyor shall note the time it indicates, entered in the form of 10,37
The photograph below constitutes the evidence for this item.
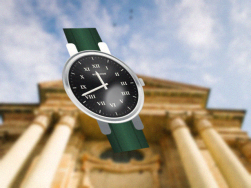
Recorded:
11,42
